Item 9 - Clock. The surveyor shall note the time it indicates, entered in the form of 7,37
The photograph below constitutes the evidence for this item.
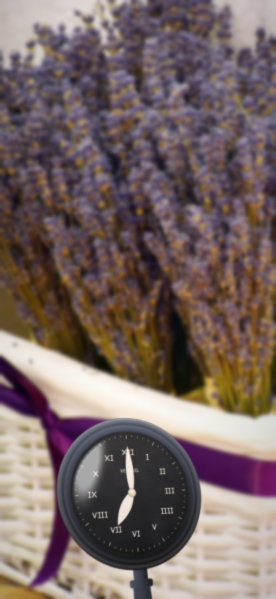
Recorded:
7,00
